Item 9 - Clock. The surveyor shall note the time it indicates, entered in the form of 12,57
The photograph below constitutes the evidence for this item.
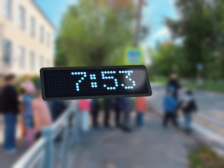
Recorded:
7,53
